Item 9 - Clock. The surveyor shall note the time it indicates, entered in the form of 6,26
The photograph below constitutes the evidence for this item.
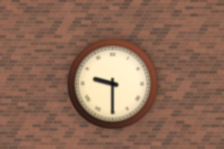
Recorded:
9,30
